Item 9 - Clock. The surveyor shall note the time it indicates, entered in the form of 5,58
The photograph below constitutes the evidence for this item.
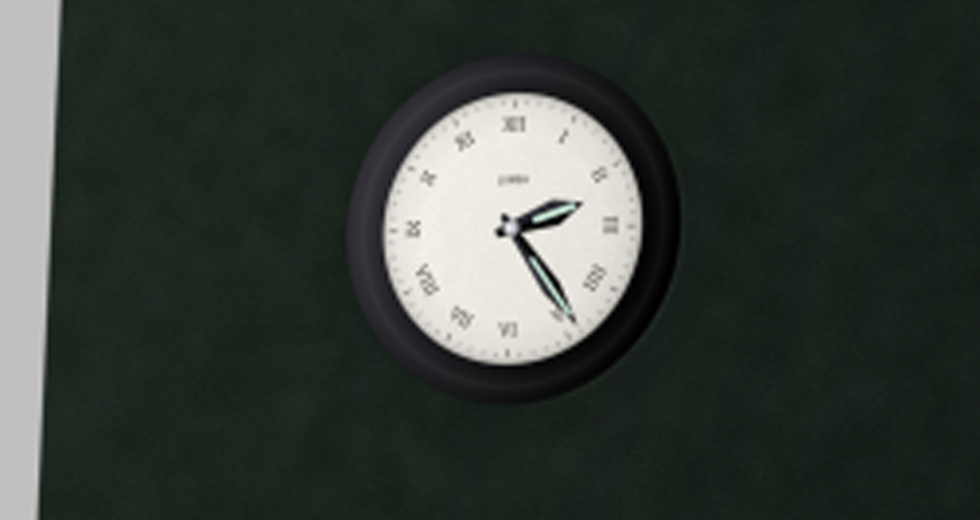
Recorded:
2,24
